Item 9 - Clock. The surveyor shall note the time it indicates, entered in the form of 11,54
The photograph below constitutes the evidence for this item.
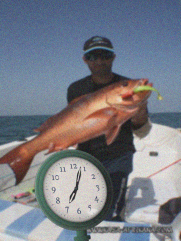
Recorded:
7,03
